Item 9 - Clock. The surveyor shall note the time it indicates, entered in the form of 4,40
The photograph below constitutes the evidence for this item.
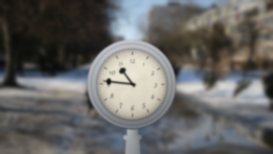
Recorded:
10,46
